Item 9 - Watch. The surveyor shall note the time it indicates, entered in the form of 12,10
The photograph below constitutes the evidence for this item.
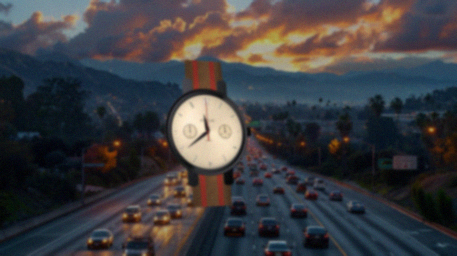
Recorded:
11,39
